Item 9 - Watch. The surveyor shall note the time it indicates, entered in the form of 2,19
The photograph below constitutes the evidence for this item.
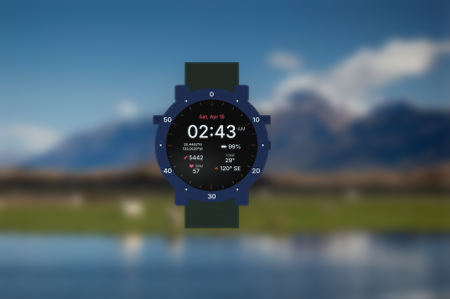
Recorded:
2,43
